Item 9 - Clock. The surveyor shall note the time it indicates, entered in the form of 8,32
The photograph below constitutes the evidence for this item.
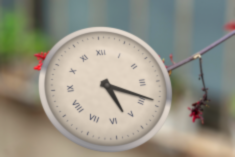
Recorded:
5,19
